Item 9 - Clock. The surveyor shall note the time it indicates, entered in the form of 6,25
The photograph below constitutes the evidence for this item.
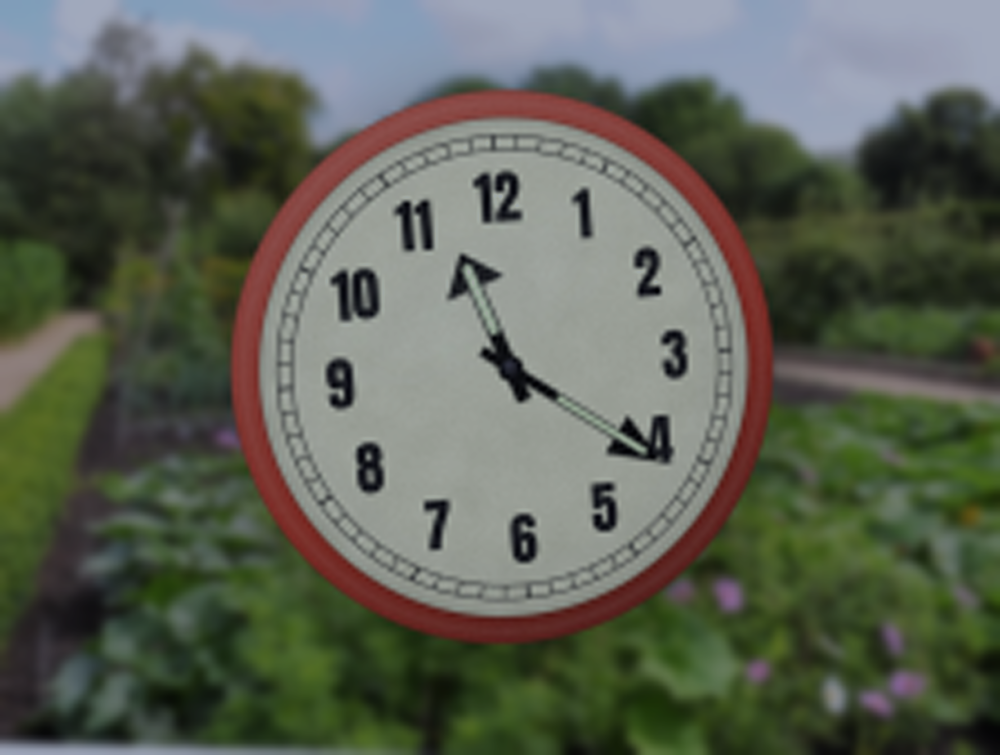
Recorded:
11,21
